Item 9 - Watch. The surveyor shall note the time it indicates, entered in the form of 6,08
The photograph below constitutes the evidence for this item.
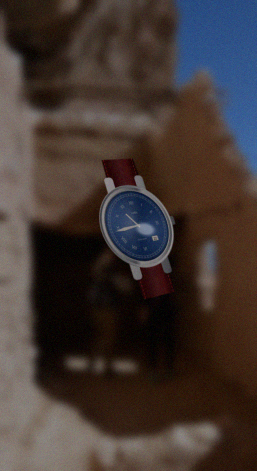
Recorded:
10,44
